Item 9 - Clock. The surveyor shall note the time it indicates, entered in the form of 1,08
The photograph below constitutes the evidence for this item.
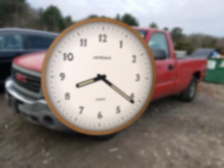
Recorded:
8,21
